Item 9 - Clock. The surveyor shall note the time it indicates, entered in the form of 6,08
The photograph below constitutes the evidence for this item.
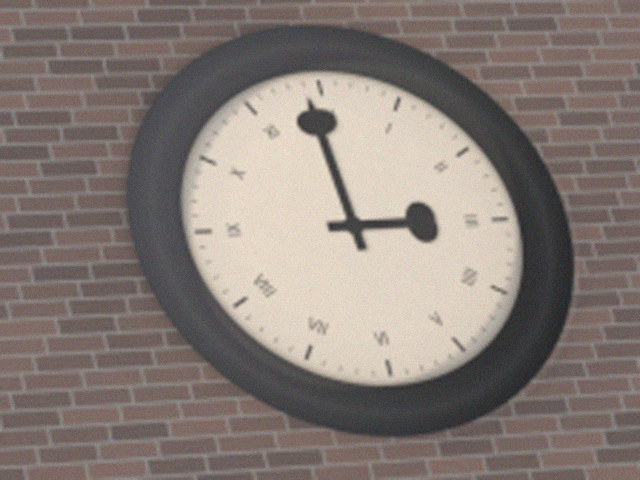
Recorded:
2,59
